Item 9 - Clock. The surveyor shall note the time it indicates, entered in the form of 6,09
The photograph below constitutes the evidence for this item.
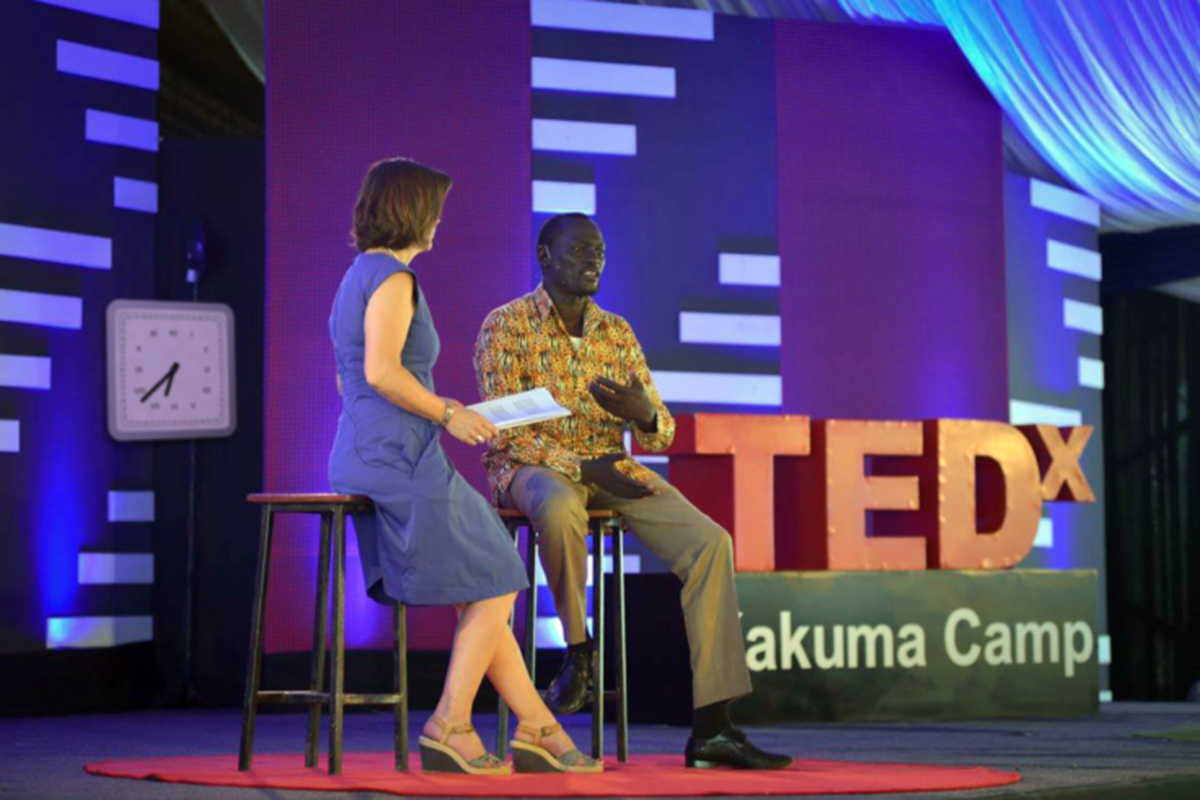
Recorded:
6,38
